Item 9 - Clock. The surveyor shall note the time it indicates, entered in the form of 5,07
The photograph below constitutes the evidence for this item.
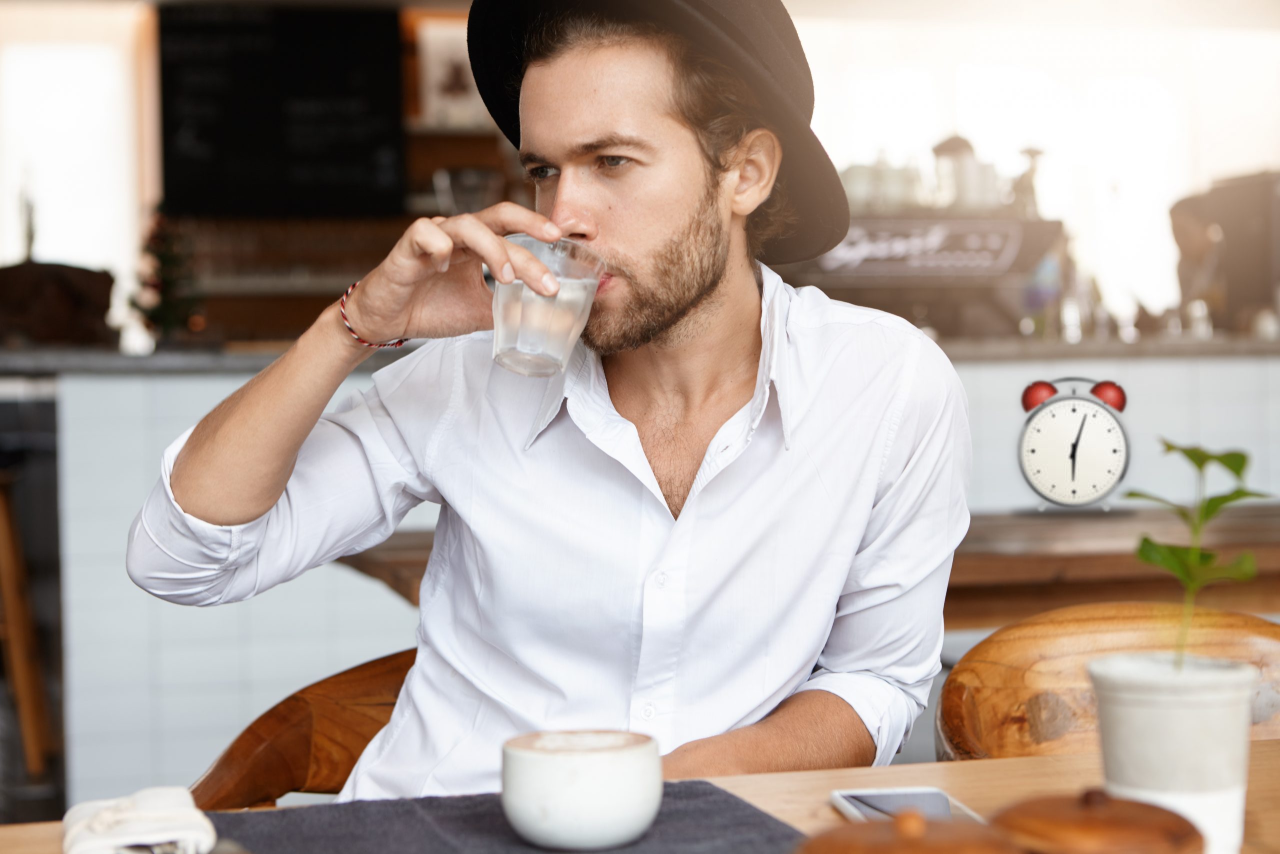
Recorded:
6,03
